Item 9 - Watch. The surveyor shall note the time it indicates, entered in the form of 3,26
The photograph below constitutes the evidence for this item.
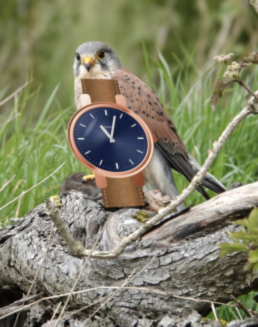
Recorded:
11,03
